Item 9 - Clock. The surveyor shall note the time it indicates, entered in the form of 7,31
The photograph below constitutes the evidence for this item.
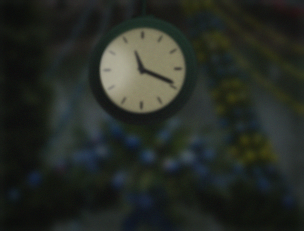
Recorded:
11,19
